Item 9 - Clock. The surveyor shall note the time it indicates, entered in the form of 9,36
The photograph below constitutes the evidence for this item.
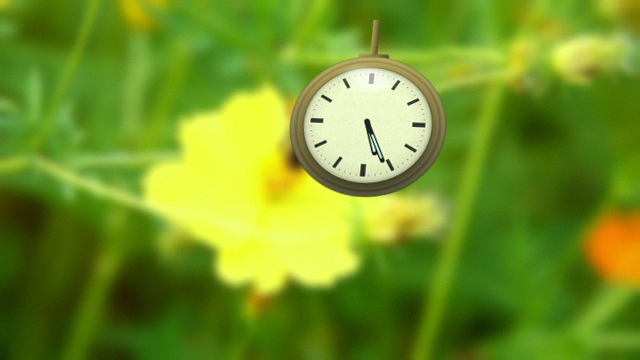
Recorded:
5,26
